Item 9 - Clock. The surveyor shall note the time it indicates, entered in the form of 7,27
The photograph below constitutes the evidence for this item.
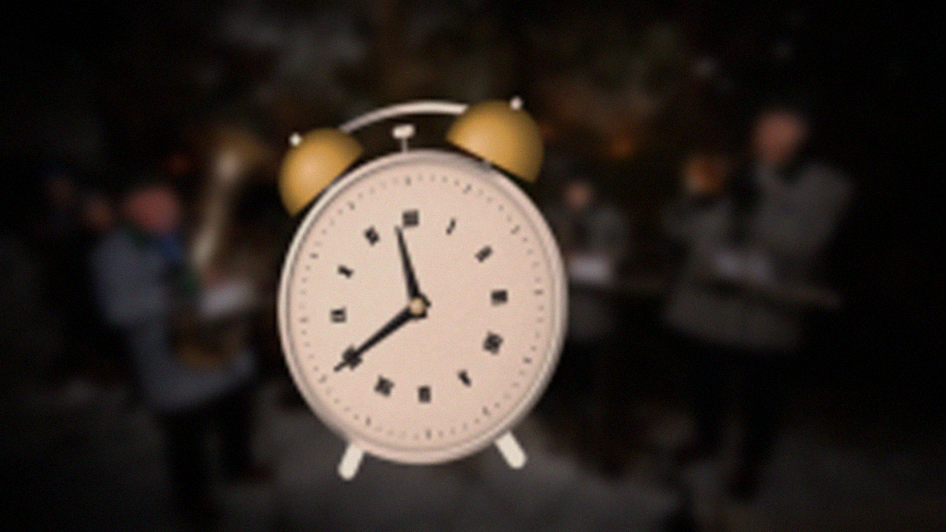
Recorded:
11,40
